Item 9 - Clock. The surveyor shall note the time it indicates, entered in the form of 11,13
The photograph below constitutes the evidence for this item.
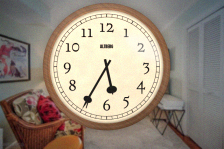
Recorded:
5,35
